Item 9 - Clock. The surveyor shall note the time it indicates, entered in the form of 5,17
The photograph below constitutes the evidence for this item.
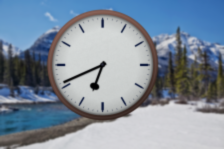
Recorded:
6,41
